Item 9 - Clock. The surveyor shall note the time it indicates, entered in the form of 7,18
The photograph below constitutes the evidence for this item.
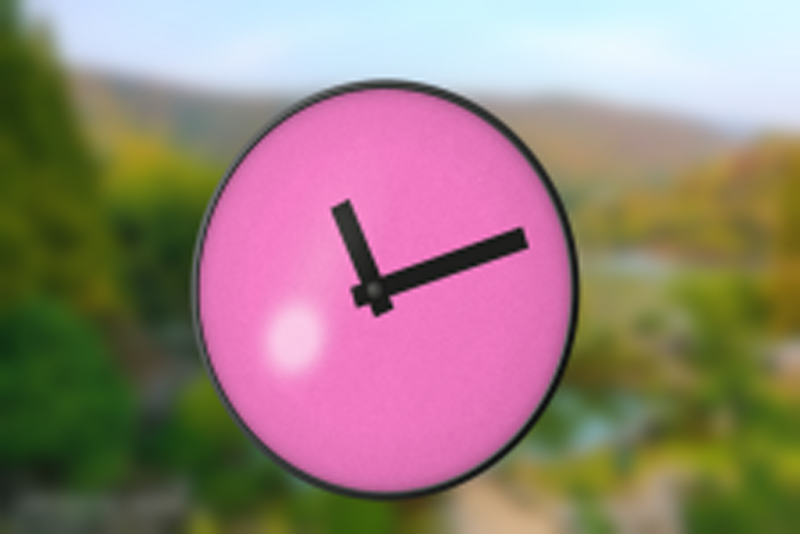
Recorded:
11,12
